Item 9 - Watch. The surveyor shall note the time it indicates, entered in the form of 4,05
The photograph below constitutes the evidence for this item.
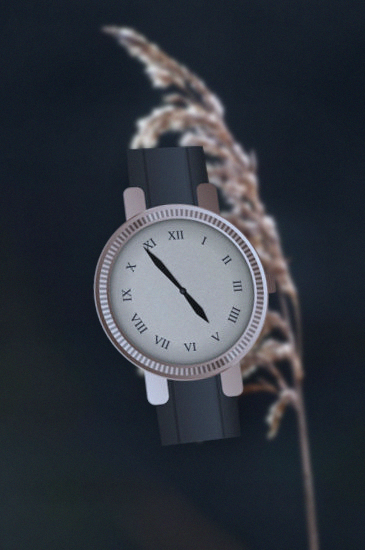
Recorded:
4,54
